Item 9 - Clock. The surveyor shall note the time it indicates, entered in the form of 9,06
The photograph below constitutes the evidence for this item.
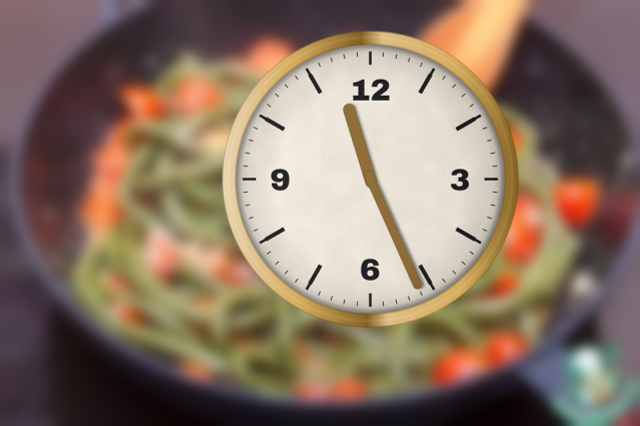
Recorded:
11,26
